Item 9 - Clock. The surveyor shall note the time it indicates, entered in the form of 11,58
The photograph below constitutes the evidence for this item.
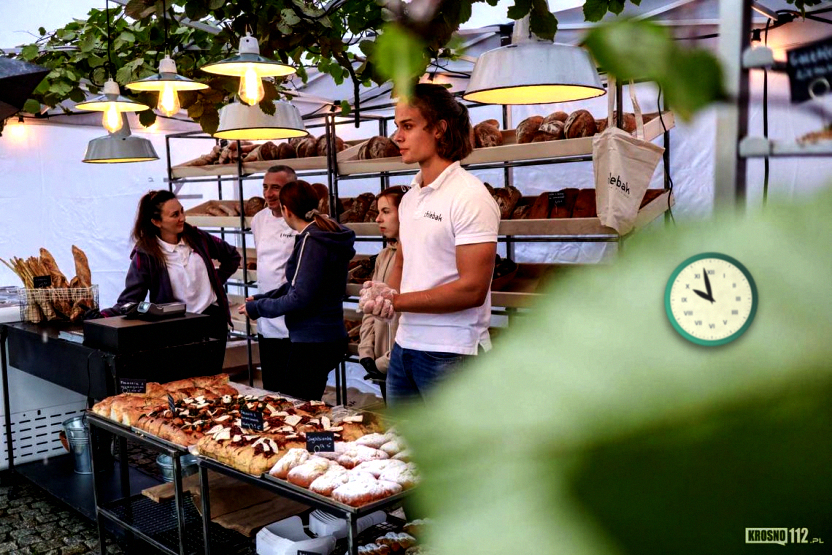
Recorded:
9,58
